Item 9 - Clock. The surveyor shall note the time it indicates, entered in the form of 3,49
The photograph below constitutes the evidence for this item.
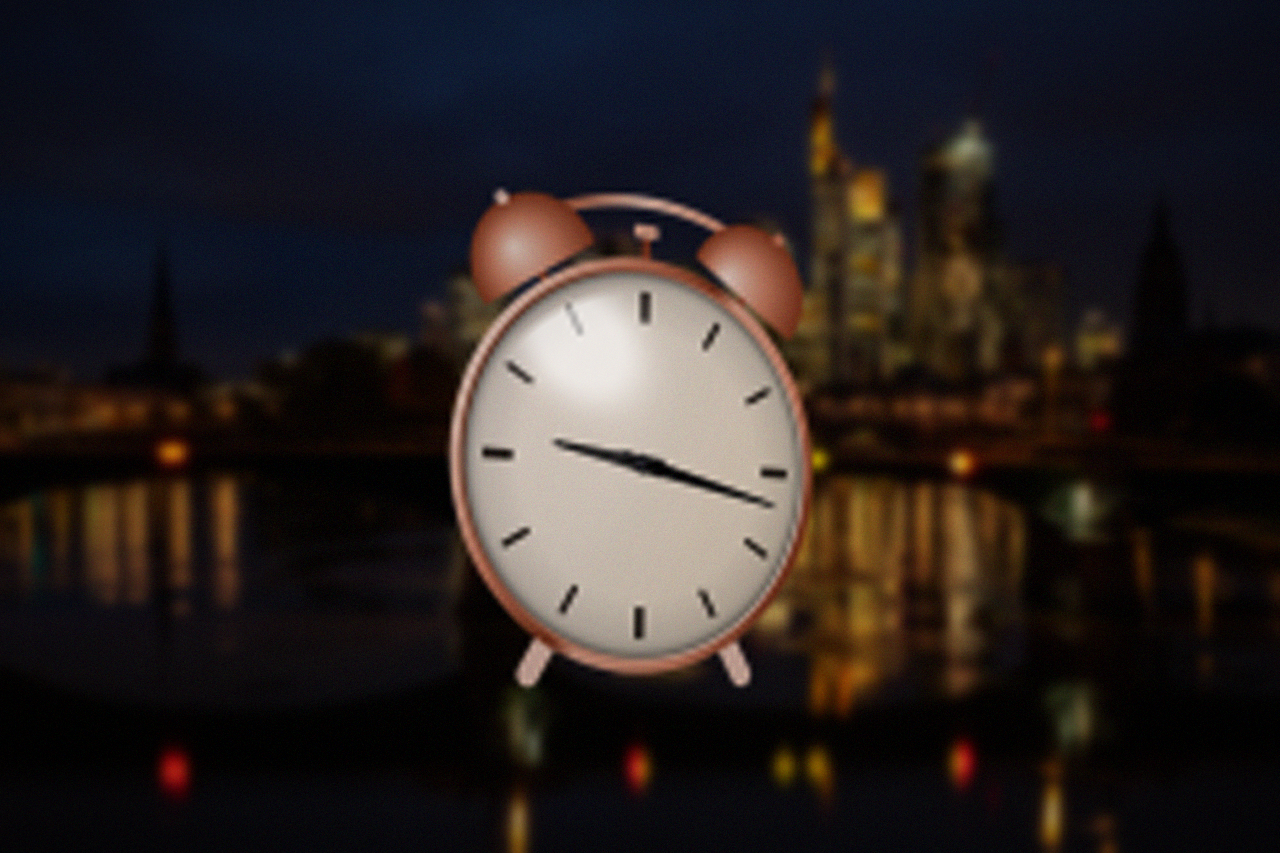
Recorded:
9,17
